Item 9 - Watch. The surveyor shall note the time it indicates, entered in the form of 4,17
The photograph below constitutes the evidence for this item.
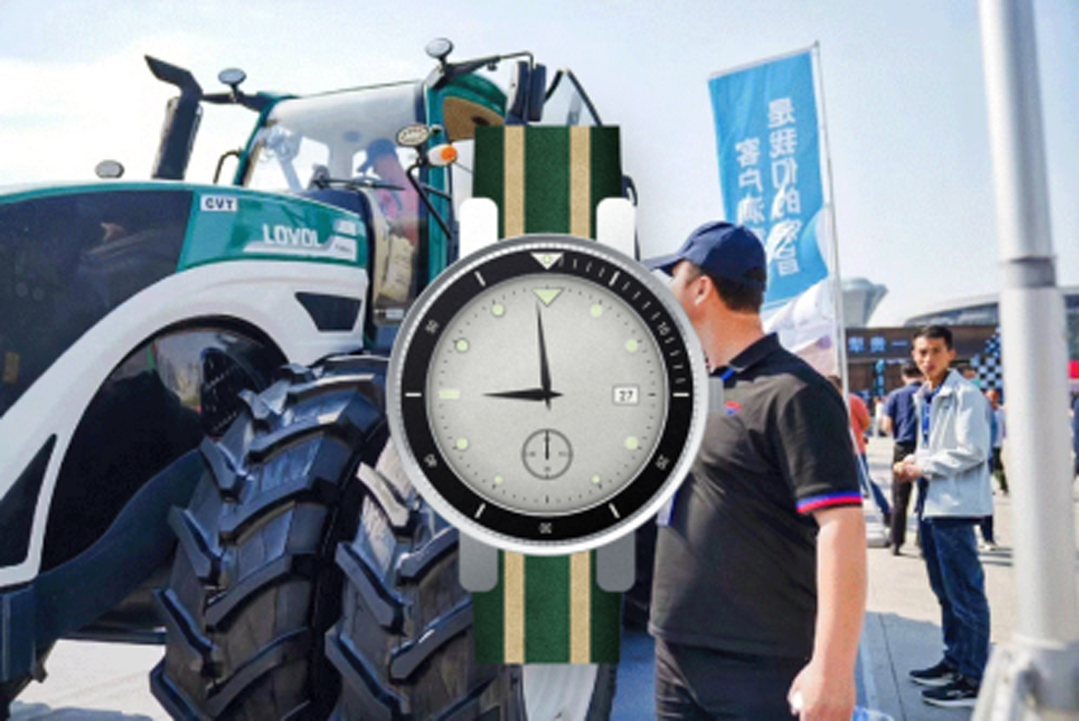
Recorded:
8,59
